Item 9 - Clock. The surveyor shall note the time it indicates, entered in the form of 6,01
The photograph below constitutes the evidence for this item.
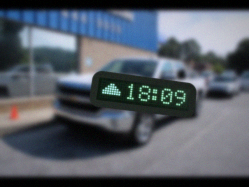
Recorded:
18,09
